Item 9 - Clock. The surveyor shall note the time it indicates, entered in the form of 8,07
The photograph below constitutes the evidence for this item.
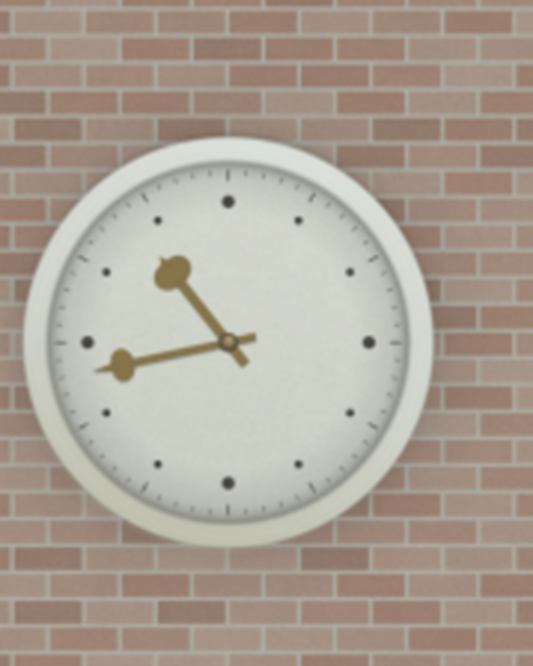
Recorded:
10,43
